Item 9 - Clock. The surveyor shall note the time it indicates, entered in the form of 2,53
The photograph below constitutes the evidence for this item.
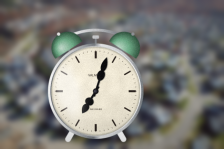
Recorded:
7,03
